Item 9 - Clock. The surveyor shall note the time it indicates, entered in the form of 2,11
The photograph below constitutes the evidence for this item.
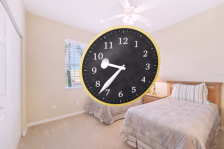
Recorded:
9,37
